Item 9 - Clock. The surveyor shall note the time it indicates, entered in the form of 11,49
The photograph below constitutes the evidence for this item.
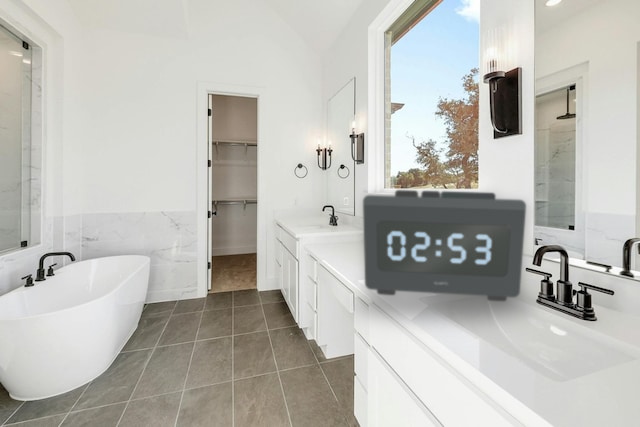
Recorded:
2,53
